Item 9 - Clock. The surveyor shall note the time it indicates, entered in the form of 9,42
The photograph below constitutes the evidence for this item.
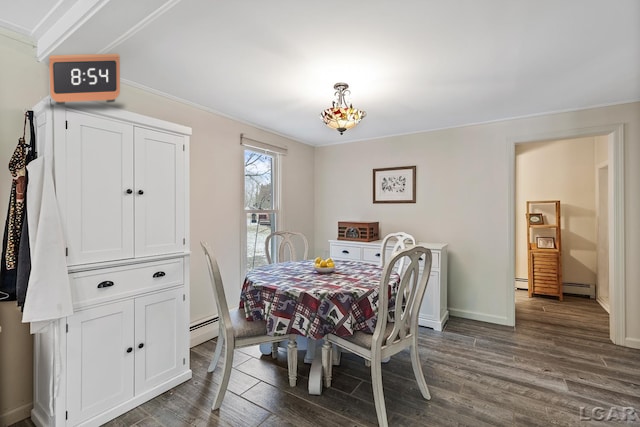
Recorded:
8,54
